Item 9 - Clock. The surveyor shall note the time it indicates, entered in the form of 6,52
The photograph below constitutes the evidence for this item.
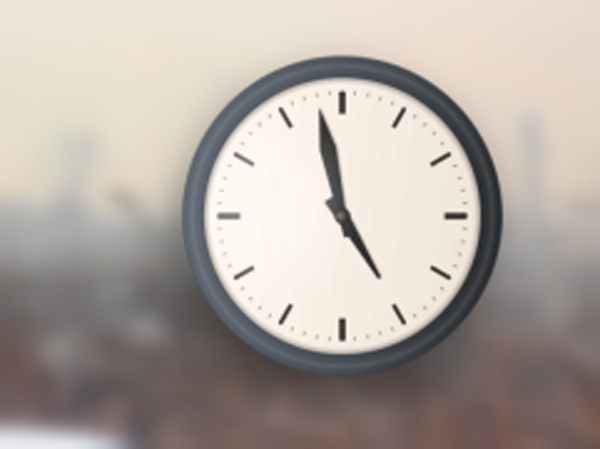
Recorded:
4,58
